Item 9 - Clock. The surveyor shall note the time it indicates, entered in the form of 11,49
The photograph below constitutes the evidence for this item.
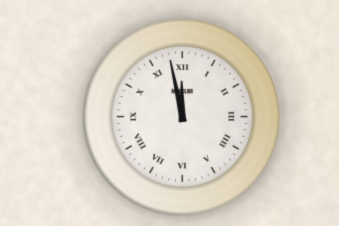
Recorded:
11,58
